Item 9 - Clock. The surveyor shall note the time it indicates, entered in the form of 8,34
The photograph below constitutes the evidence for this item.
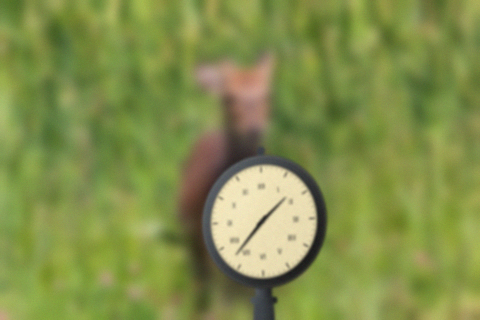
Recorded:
1,37
